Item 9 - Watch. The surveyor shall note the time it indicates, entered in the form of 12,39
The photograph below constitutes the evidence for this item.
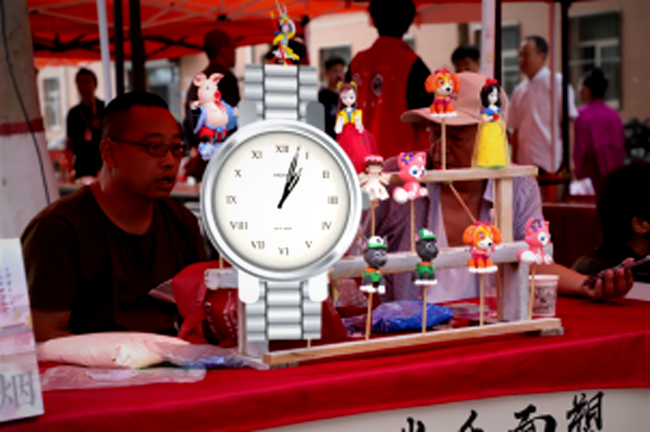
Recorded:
1,03
